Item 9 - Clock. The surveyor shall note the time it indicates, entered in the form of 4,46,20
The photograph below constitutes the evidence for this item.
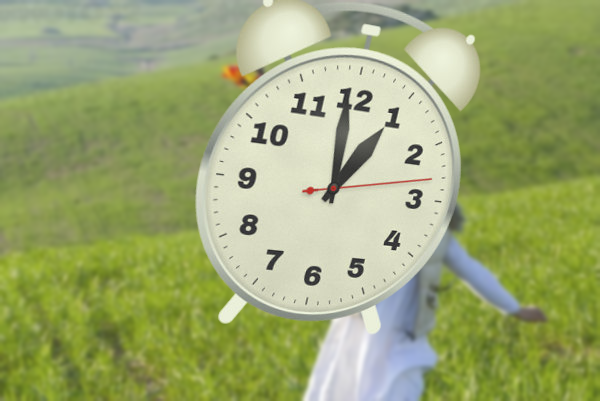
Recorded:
12,59,13
